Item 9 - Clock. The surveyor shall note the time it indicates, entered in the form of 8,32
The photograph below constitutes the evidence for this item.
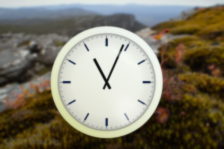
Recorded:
11,04
